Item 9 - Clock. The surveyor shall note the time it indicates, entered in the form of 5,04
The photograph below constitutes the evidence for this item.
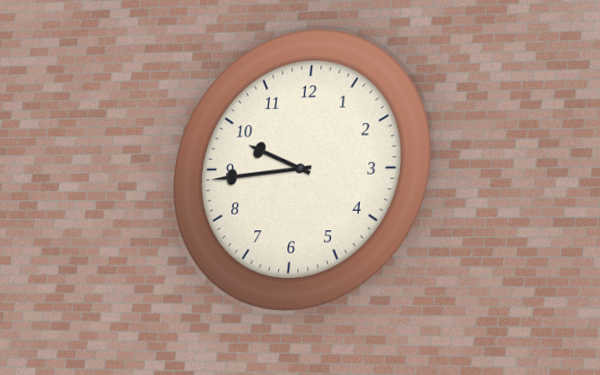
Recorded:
9,44
